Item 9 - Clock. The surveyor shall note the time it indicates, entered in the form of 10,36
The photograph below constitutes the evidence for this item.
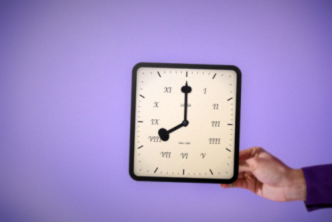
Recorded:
8,00
